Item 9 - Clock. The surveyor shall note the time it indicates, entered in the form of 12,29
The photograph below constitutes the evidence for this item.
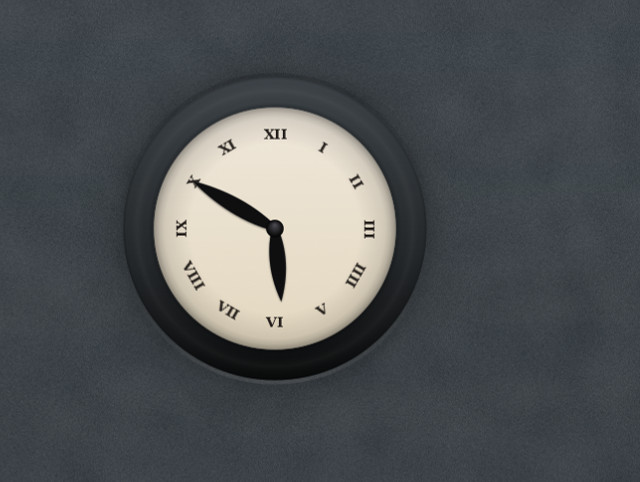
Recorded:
5,50
